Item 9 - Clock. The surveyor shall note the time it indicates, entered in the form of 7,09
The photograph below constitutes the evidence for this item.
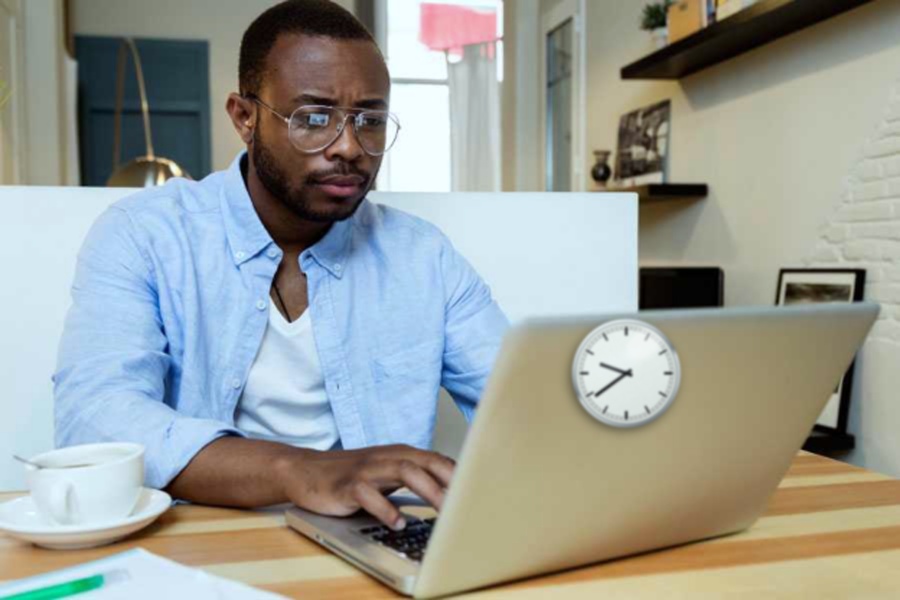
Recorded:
9,39
